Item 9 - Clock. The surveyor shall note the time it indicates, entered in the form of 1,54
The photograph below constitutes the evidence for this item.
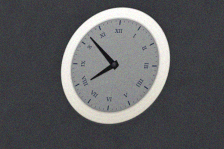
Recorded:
7,52
